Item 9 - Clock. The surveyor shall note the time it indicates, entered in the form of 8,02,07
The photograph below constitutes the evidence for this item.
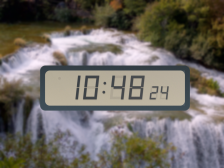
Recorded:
10,48,24
